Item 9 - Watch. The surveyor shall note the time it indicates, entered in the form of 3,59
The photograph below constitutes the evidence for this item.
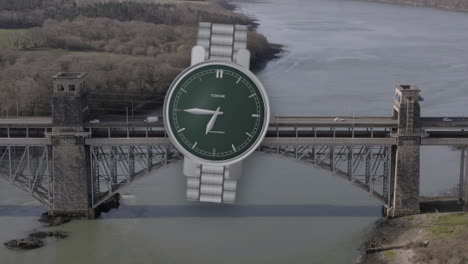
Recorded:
6,45
